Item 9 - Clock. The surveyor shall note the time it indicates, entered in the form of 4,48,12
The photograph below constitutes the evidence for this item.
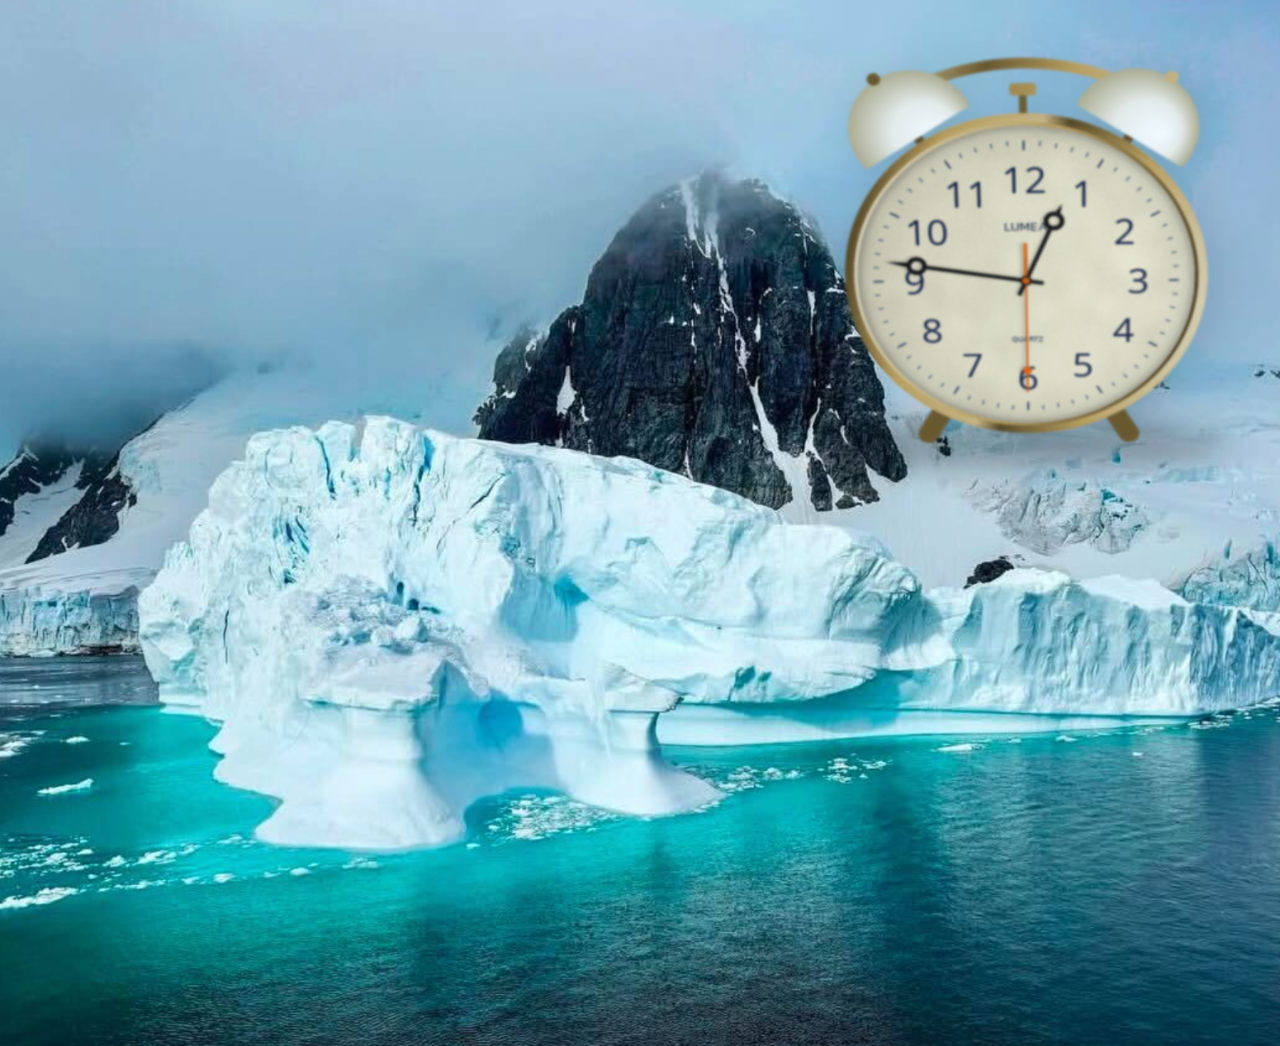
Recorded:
12,46,30
